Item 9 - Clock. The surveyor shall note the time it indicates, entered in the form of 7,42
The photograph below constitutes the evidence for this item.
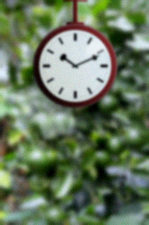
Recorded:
10,11
